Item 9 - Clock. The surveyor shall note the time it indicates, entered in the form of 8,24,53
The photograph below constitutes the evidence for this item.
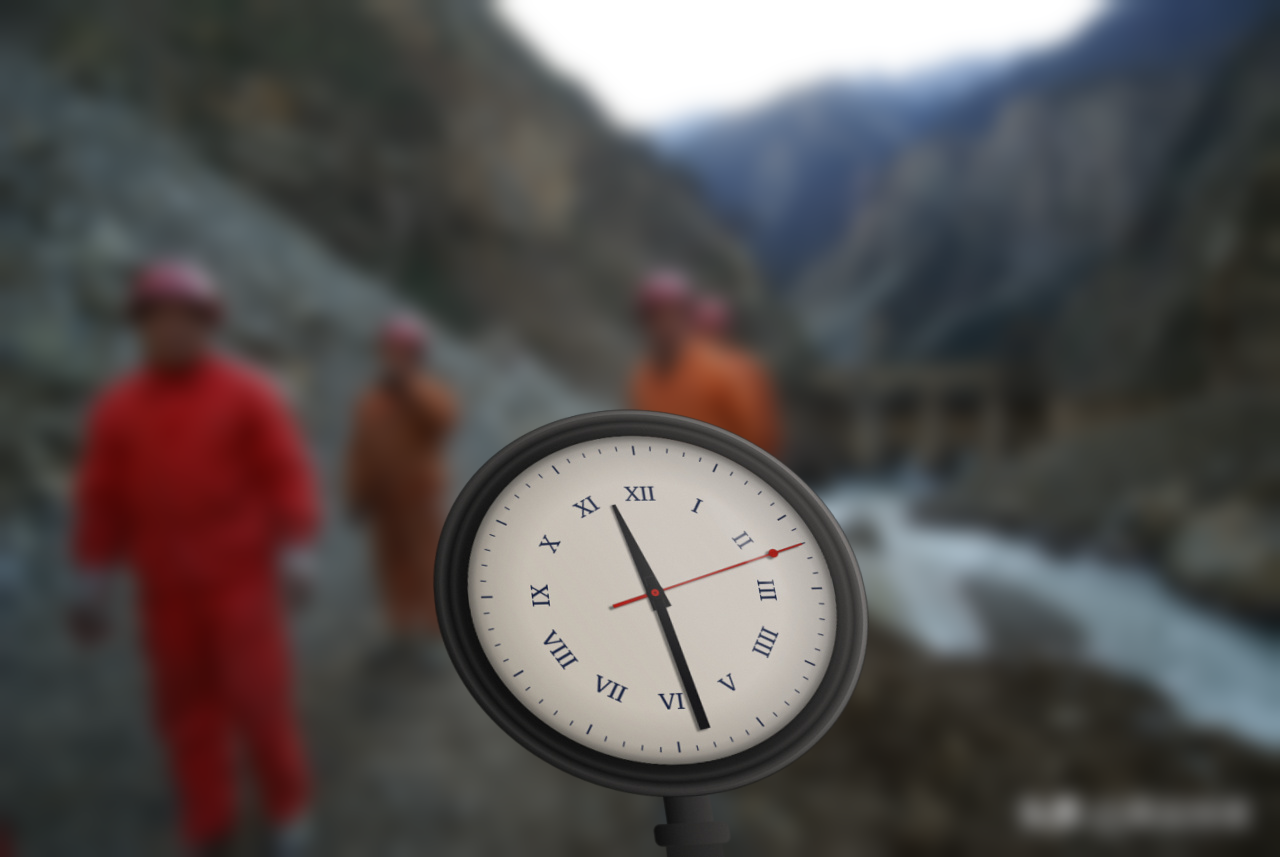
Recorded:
11,28,12
